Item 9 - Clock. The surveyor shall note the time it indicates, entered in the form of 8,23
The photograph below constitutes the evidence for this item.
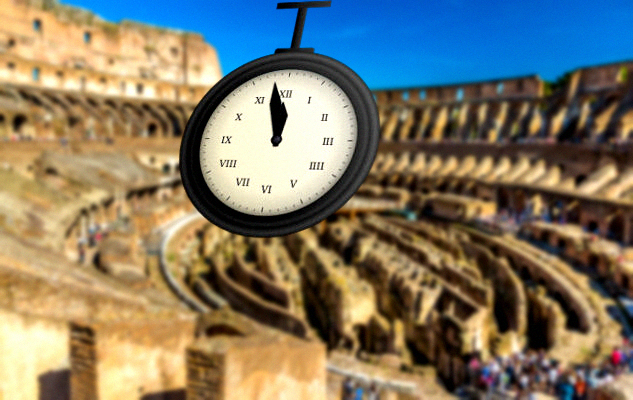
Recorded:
11,58
